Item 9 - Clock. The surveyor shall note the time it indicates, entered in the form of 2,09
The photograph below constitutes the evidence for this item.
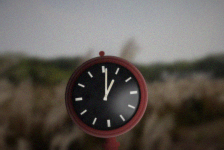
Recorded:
1,01
